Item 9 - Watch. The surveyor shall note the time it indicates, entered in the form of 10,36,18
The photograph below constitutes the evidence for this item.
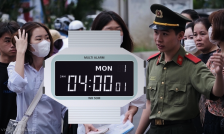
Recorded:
4,00,01
